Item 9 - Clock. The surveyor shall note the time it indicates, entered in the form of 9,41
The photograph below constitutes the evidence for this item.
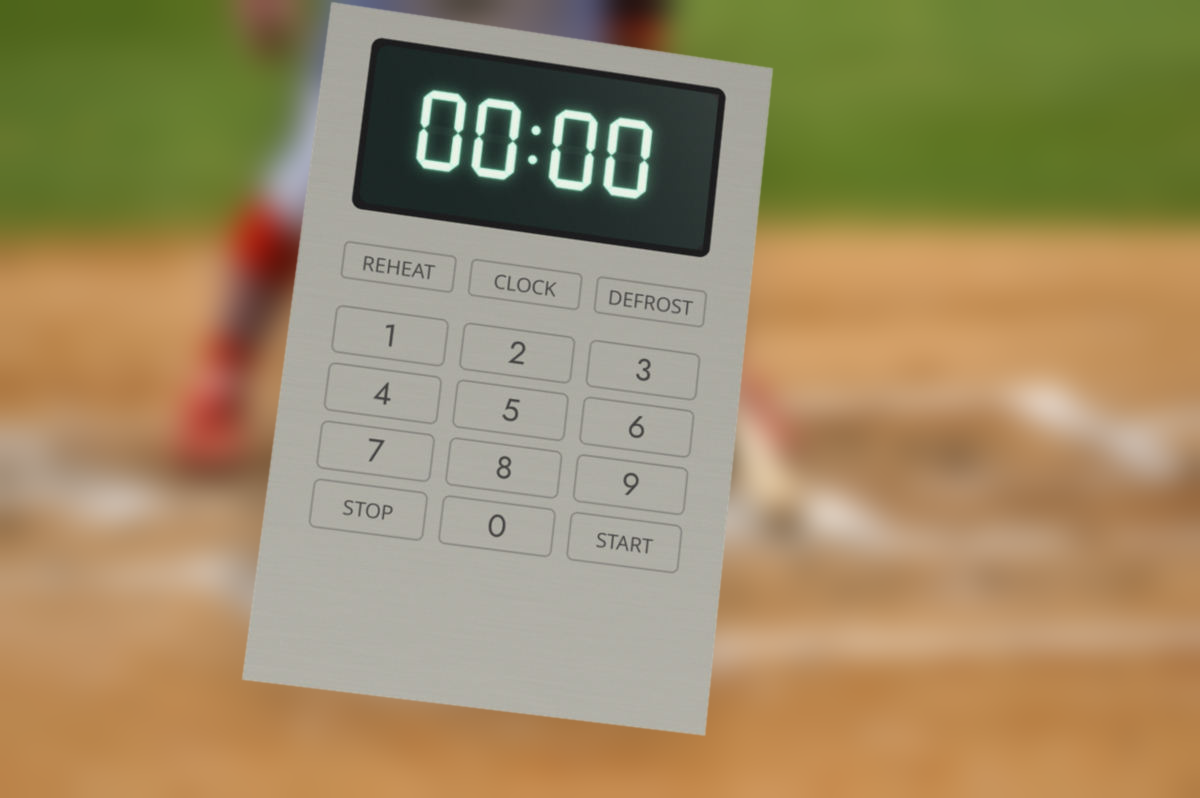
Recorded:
0,00
